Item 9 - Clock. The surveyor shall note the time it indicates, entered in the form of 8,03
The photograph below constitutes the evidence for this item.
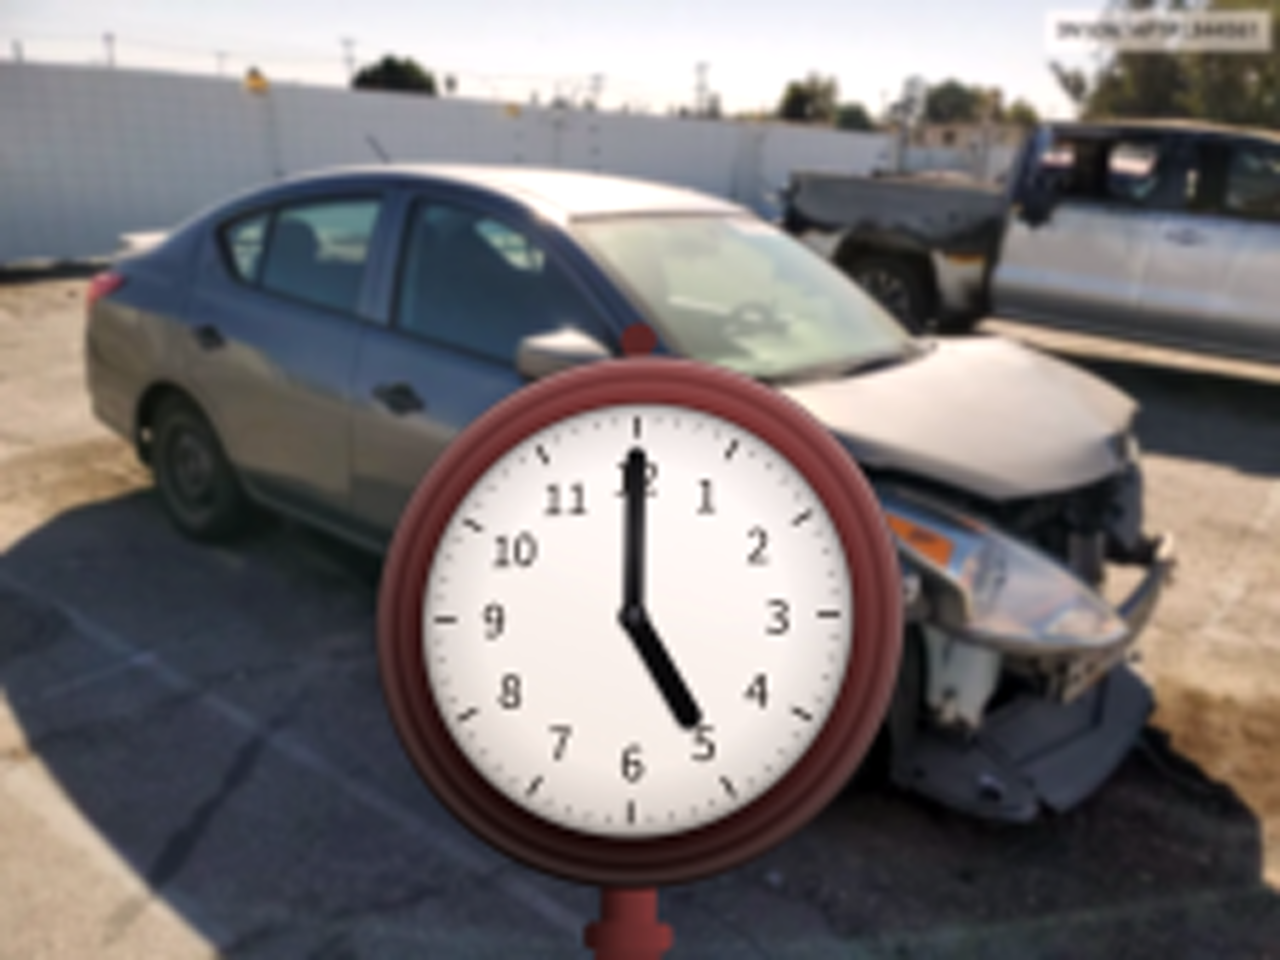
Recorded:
5,00
